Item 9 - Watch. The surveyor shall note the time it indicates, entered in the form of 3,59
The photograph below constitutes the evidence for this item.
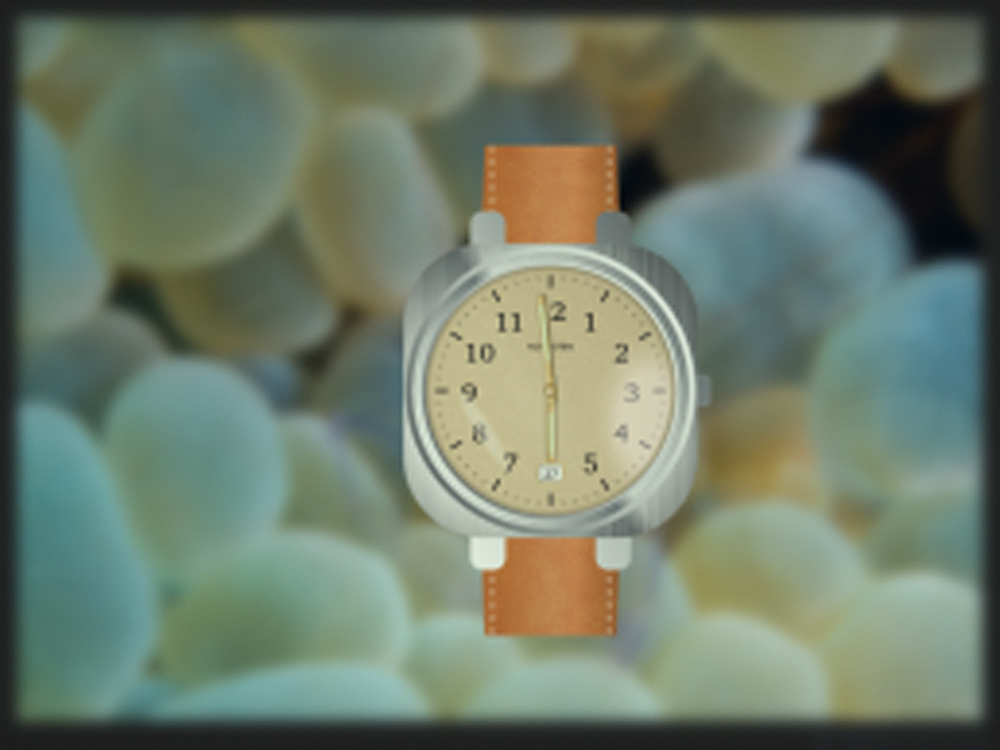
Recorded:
5,59
